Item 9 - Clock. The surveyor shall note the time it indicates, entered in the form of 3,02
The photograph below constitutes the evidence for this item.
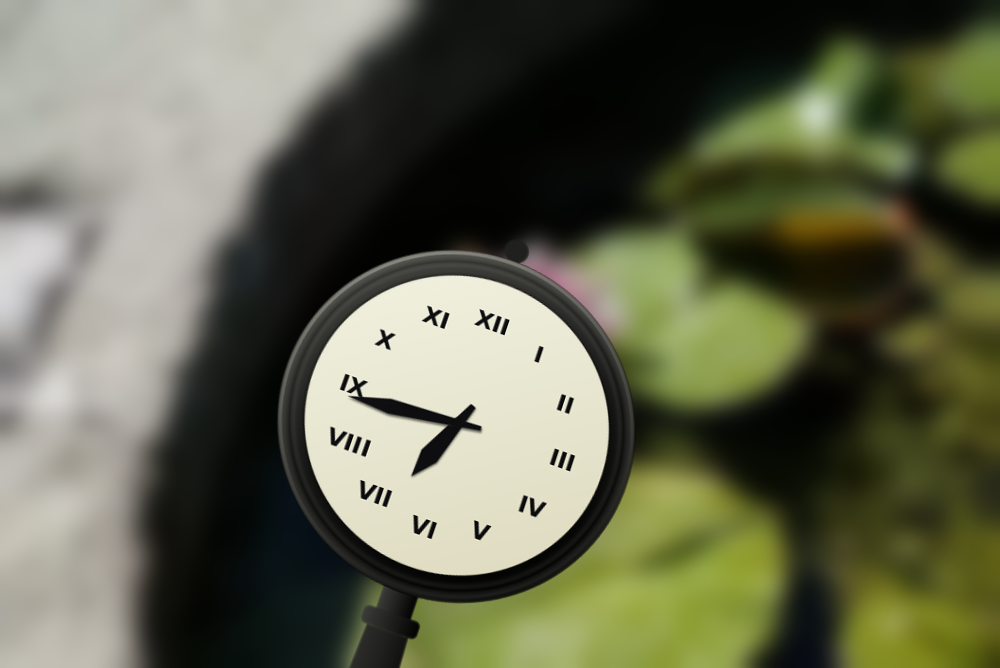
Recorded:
6,44
